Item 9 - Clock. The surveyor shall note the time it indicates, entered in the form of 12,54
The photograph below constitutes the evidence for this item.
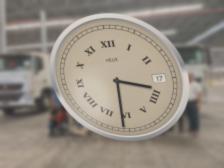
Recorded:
3,31
